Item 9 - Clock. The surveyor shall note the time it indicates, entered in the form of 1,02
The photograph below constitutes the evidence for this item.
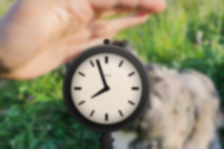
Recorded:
7,57
